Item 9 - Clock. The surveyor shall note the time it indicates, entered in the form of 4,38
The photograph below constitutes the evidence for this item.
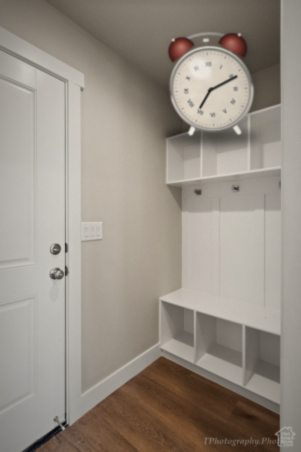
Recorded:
7,11
